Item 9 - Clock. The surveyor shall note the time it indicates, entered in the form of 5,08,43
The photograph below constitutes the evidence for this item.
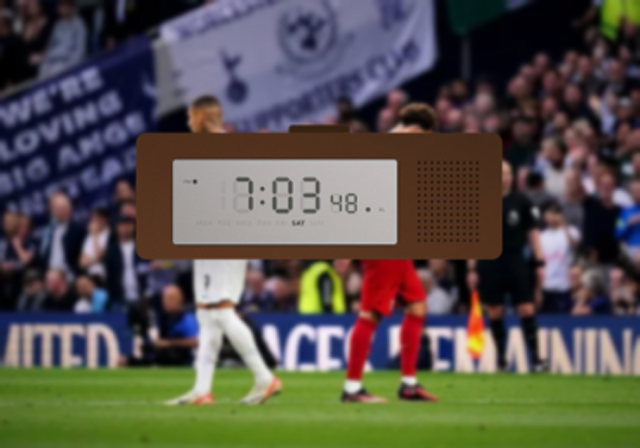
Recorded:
7,03,48
